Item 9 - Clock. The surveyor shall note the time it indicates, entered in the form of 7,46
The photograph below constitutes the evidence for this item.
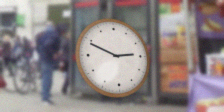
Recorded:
2,49
